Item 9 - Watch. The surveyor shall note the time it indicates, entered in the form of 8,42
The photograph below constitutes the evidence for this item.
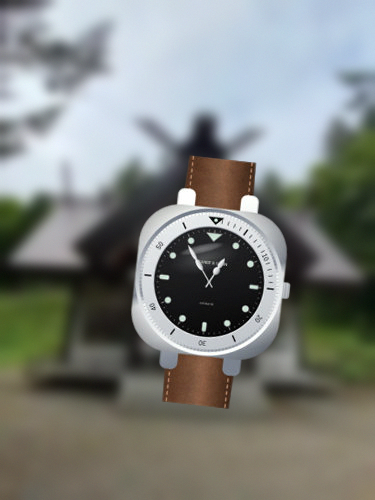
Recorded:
12,54
